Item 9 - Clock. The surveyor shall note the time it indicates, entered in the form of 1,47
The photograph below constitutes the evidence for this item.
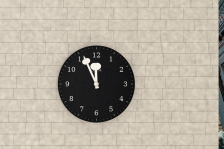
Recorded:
11,56
